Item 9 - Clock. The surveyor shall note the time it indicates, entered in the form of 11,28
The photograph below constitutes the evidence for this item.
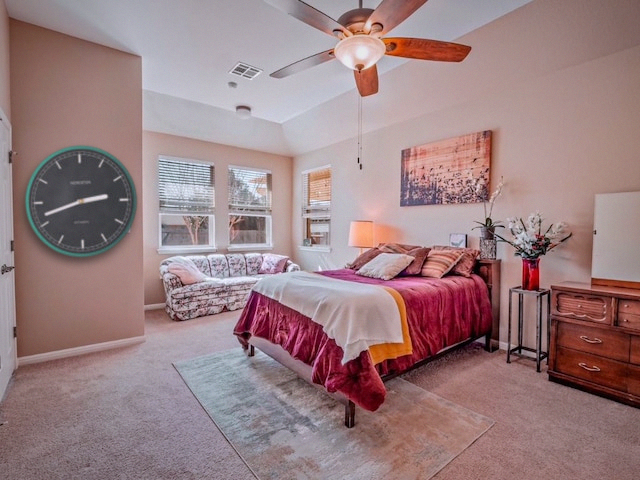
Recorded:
2,42
